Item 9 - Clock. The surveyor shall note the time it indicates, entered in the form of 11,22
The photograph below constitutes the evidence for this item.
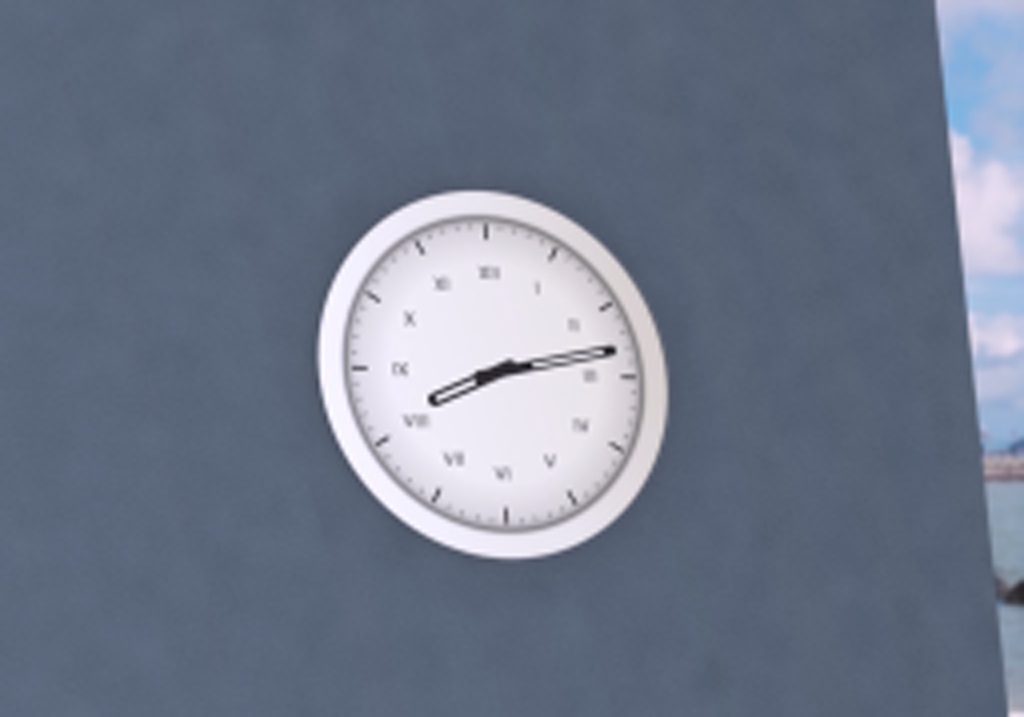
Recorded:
8,13
